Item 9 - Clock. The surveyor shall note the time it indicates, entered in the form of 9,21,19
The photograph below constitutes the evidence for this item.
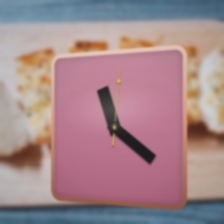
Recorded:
11,21,01
